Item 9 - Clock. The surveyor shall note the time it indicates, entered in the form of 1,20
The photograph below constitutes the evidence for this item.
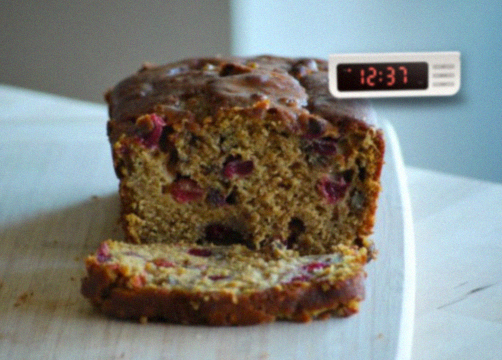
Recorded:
12,37
